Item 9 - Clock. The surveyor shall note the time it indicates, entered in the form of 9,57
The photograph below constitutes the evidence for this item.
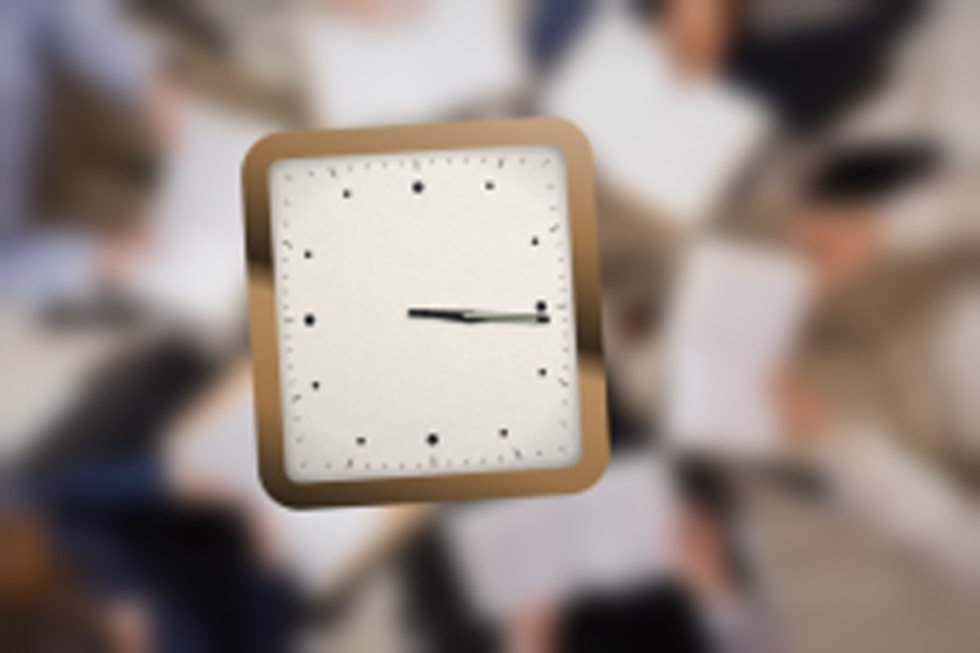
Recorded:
3,16
